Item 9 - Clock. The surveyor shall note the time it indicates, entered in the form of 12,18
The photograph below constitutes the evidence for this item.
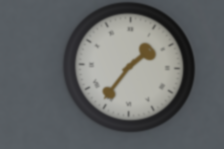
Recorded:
1,36
